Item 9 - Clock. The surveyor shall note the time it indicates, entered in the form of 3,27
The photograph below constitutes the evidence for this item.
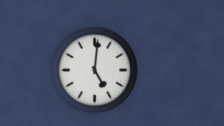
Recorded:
5,01
